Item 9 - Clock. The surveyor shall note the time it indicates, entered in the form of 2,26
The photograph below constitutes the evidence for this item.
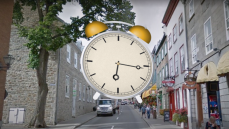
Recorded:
6,16
